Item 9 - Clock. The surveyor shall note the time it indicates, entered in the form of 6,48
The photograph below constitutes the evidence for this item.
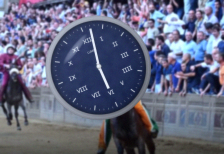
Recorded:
6,02
